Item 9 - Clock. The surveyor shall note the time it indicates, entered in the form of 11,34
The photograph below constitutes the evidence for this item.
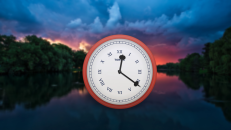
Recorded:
12,21
